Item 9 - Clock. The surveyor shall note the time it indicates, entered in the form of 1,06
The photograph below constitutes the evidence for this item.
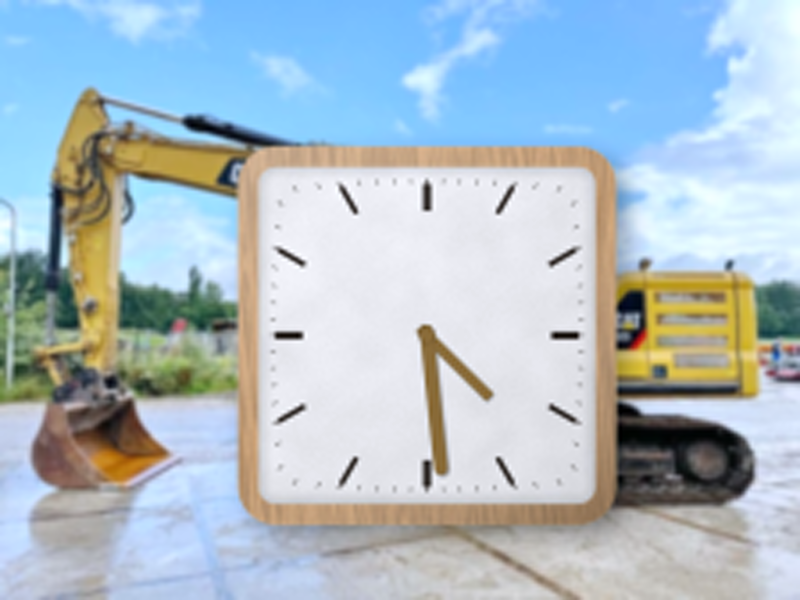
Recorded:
4,29
